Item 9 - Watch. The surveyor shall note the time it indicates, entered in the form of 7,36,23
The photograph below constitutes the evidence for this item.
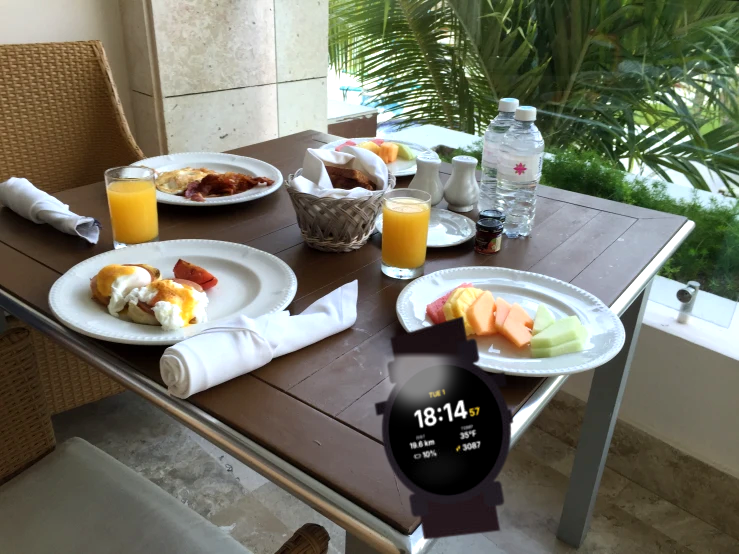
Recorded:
18,14,57
